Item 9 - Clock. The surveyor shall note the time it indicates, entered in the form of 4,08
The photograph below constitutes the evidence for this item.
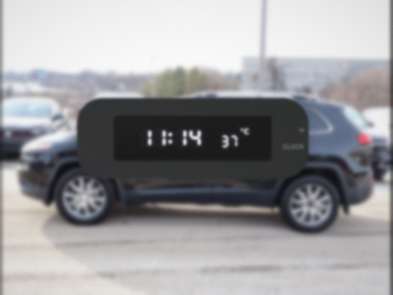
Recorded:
11,14
